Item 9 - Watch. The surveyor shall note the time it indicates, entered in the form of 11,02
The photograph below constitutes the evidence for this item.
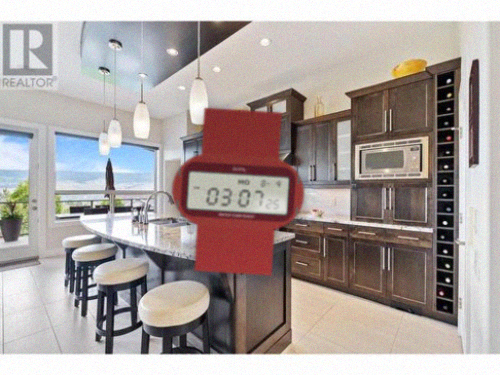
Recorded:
3,07
